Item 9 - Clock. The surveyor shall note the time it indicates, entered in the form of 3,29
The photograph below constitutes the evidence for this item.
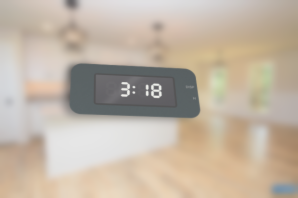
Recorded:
3,18
